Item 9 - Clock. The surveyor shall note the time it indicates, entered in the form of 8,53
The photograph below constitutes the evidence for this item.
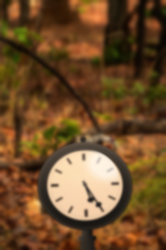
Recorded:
5,25
